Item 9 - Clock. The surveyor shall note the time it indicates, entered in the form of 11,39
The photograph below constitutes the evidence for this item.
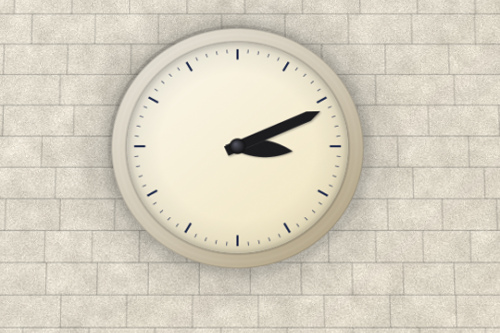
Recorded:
3,11
